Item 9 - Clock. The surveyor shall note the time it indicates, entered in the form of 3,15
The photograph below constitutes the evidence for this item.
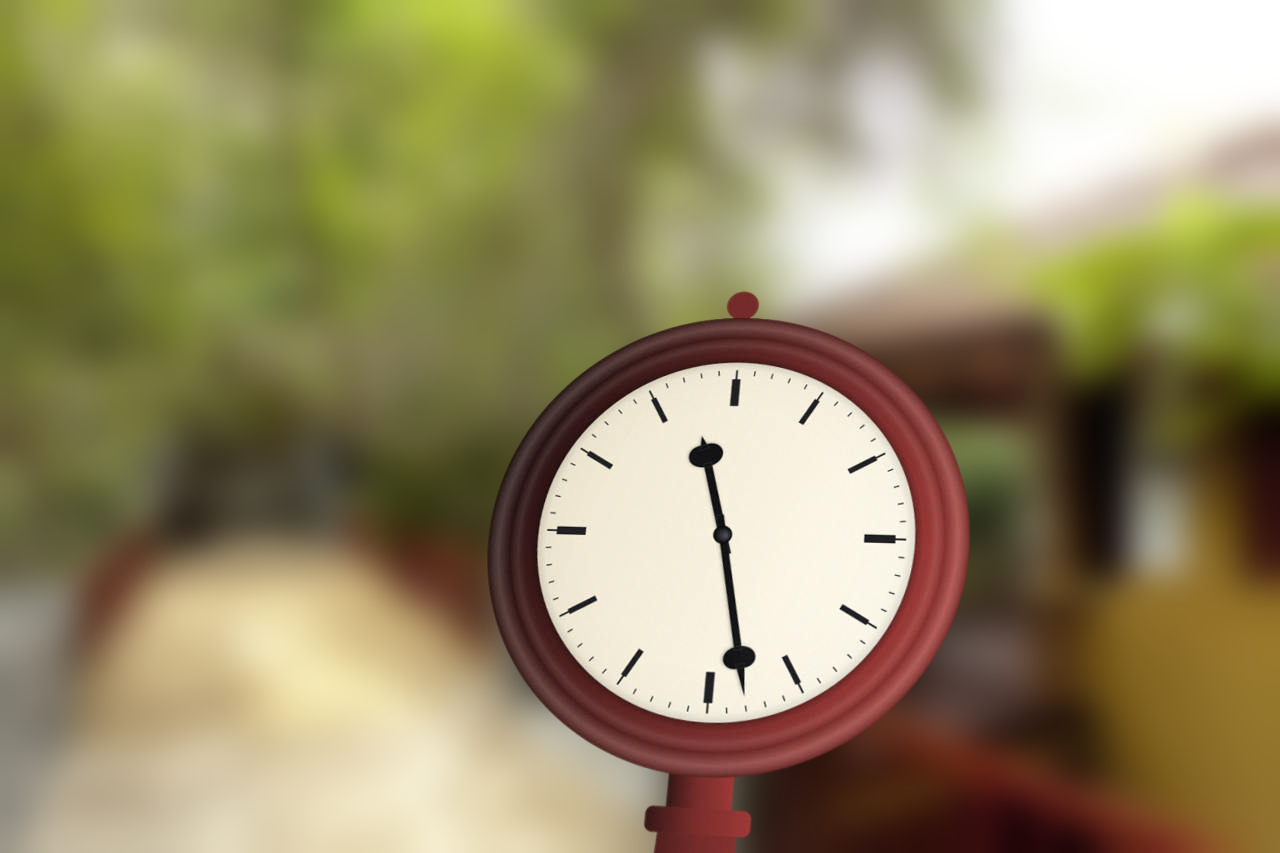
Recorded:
11,28
